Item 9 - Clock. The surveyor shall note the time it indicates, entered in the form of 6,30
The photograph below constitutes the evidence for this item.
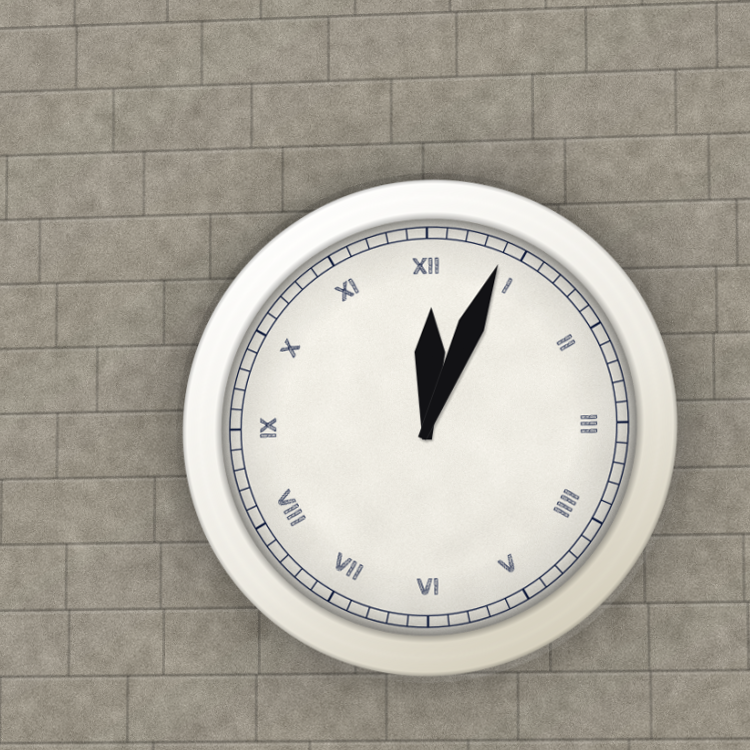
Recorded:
12,04
